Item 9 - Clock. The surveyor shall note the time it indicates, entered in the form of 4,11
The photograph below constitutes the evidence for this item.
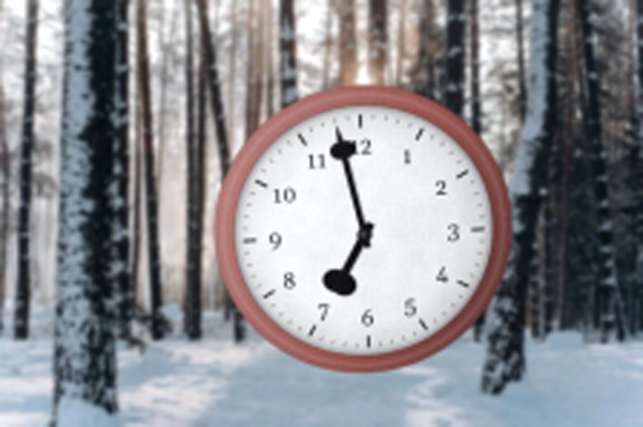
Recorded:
6,58
